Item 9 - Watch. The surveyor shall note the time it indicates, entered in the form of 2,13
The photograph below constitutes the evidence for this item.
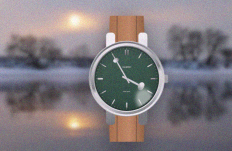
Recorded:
3,55
